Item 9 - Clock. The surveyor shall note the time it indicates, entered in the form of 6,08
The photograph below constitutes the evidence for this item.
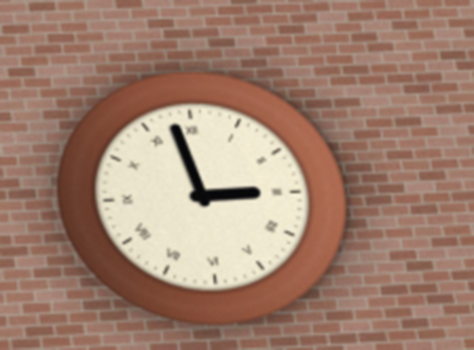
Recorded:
2,58
